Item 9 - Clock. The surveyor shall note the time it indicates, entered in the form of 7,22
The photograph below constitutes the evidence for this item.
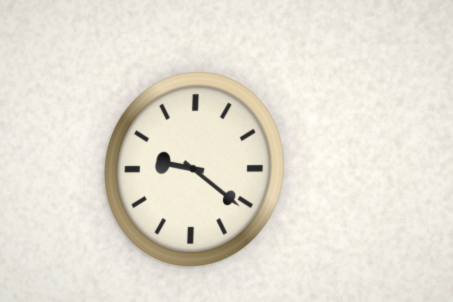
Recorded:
9,21
